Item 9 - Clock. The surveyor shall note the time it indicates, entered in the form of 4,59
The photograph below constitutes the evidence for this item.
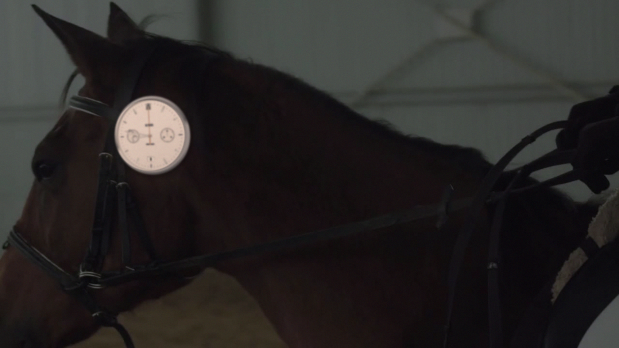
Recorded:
8,47
